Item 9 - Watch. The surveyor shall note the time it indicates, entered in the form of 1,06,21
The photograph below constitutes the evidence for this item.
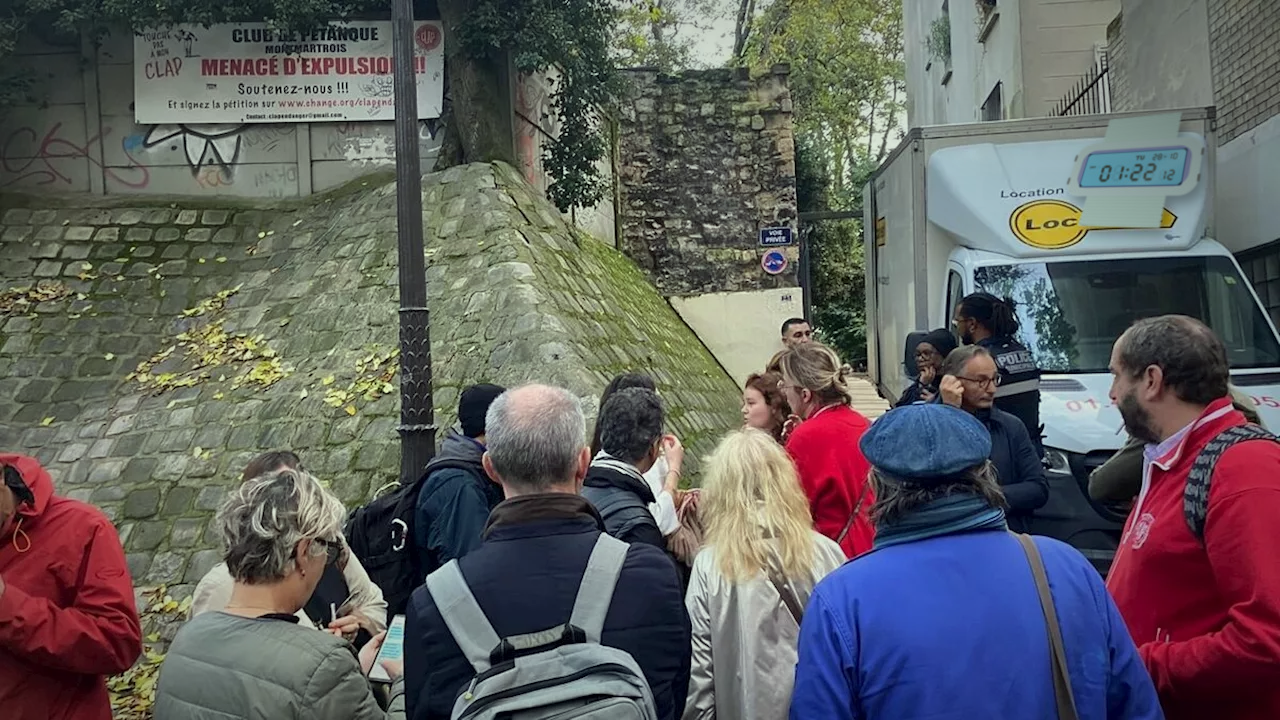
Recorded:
1,22,12
